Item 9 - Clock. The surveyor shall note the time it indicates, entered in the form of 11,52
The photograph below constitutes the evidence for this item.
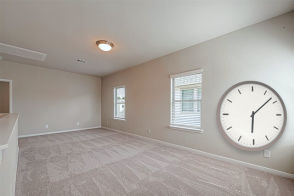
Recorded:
6,08
